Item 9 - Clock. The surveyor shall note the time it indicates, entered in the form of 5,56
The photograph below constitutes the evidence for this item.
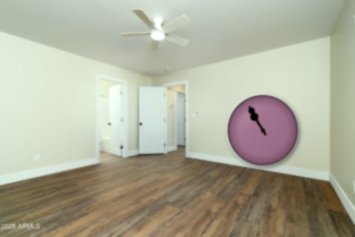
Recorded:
10,55
